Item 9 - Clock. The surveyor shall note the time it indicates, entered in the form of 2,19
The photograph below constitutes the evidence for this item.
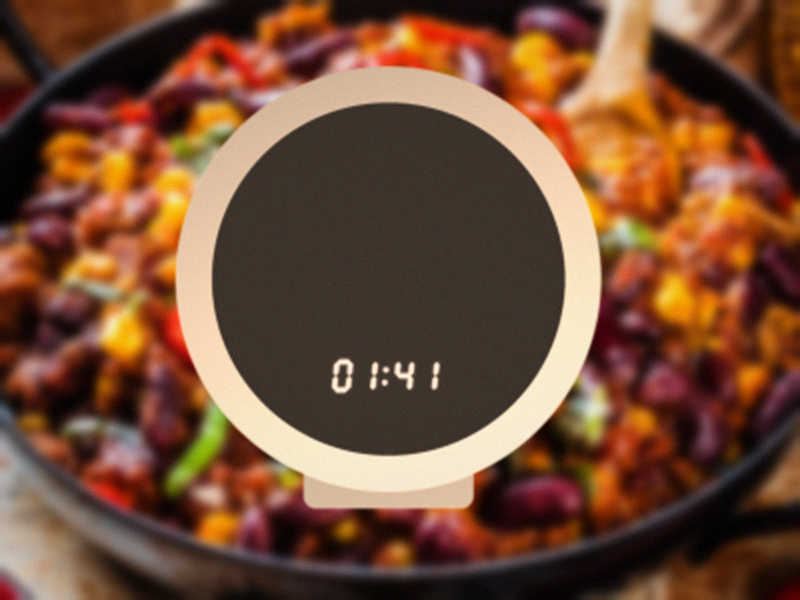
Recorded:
1,41
